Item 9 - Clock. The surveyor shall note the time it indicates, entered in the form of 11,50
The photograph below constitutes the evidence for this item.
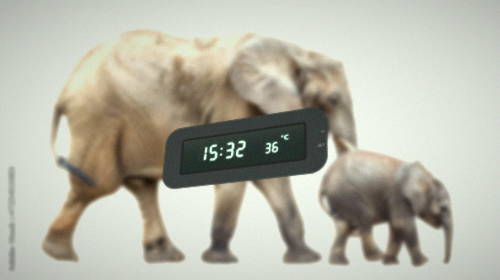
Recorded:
15,32
